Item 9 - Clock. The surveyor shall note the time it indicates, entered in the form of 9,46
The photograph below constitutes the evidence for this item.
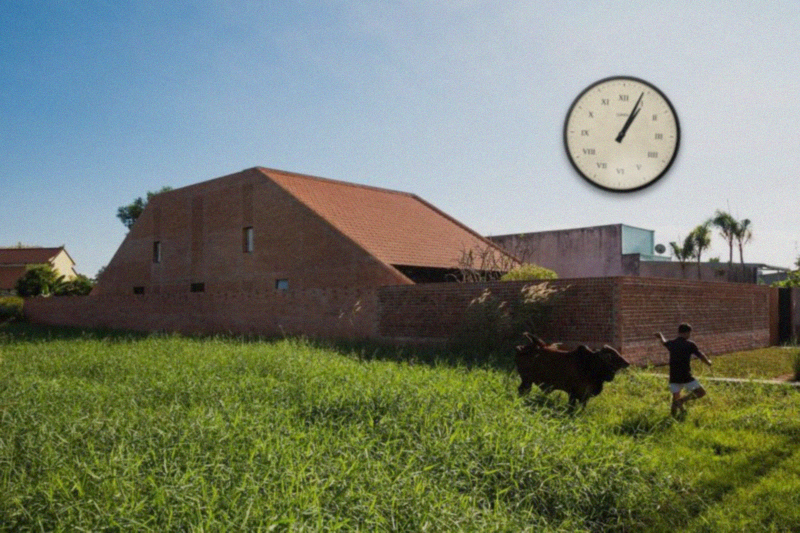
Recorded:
1,04
